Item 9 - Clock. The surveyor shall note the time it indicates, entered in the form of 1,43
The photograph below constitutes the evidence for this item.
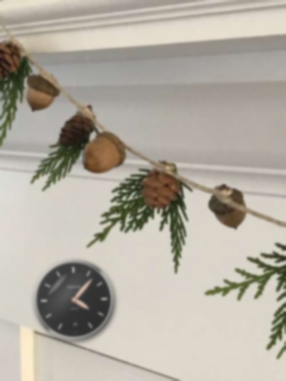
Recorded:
4,07
